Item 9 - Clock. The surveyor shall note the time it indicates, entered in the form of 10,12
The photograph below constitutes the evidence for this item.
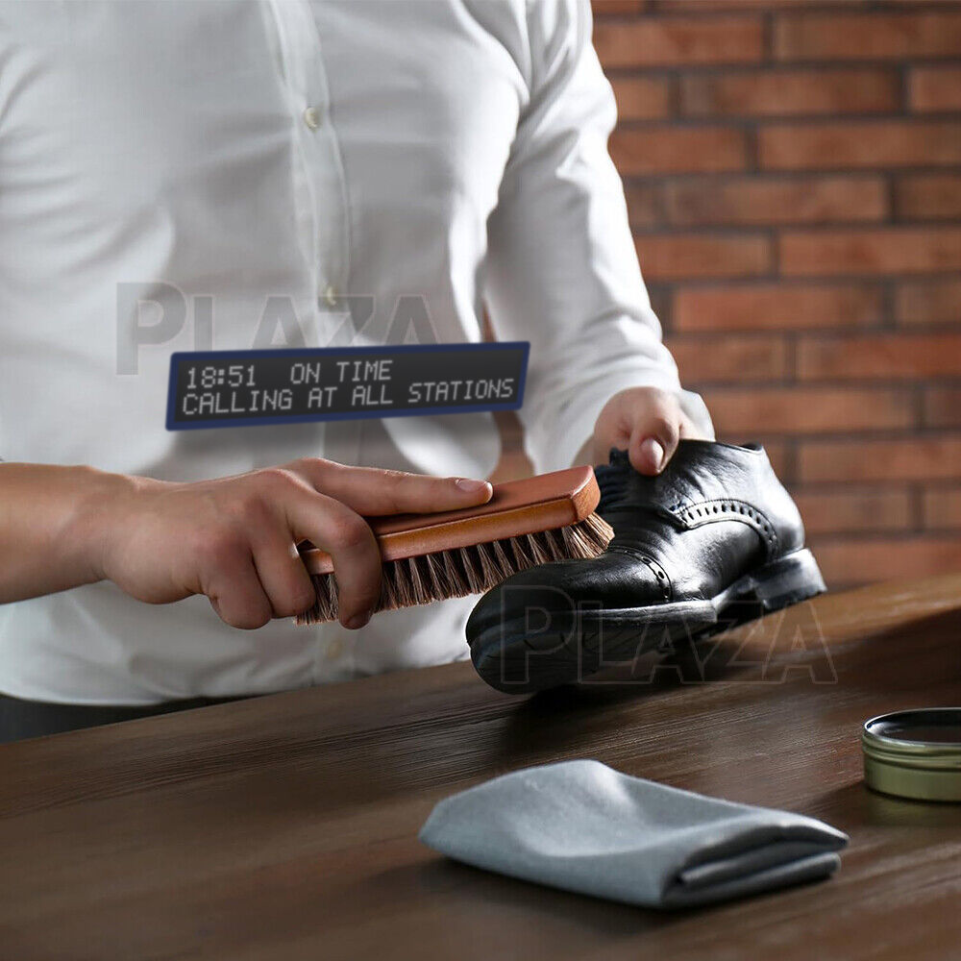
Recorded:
18,51
